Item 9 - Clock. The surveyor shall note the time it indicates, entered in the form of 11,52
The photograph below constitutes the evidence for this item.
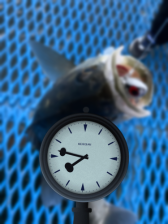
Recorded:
7,47
